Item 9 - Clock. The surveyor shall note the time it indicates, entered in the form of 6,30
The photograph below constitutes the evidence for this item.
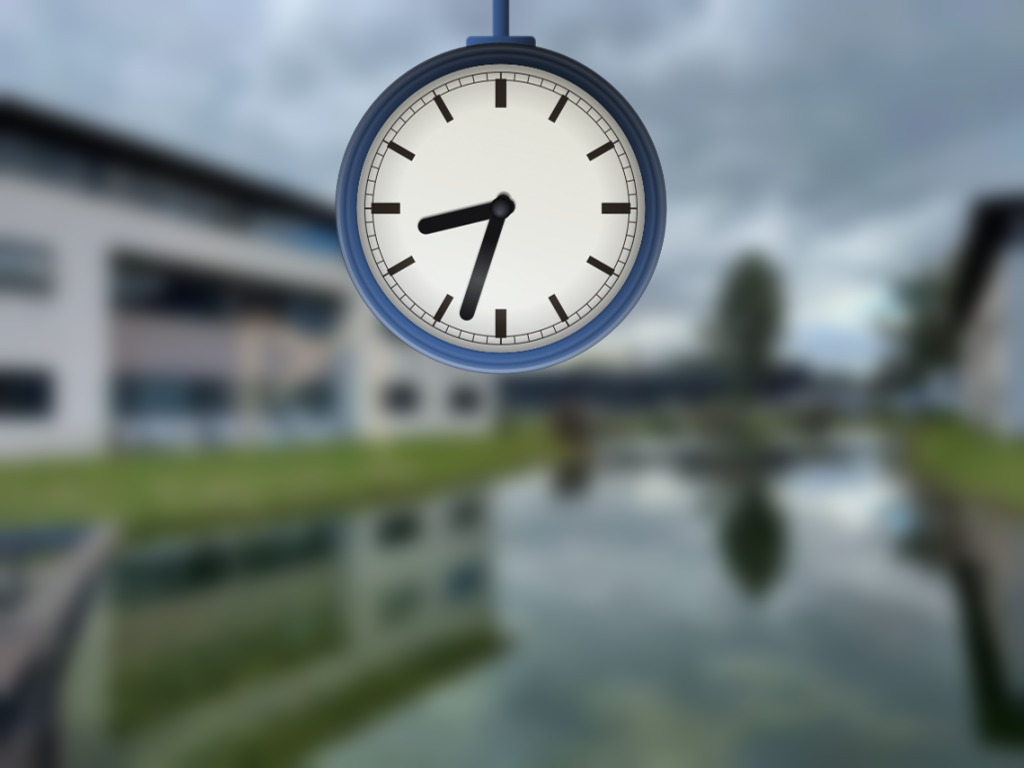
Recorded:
8,33
